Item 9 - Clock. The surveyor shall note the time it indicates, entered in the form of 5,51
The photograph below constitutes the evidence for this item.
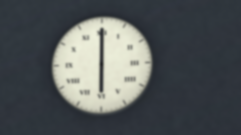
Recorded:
6,00
